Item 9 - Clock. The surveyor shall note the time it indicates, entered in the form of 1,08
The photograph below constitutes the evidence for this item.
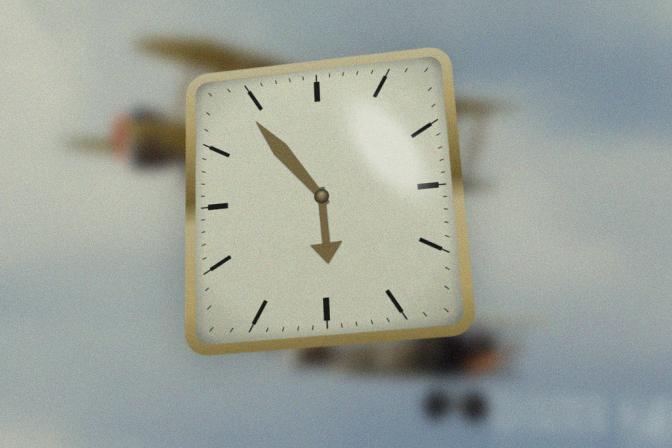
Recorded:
5,54
